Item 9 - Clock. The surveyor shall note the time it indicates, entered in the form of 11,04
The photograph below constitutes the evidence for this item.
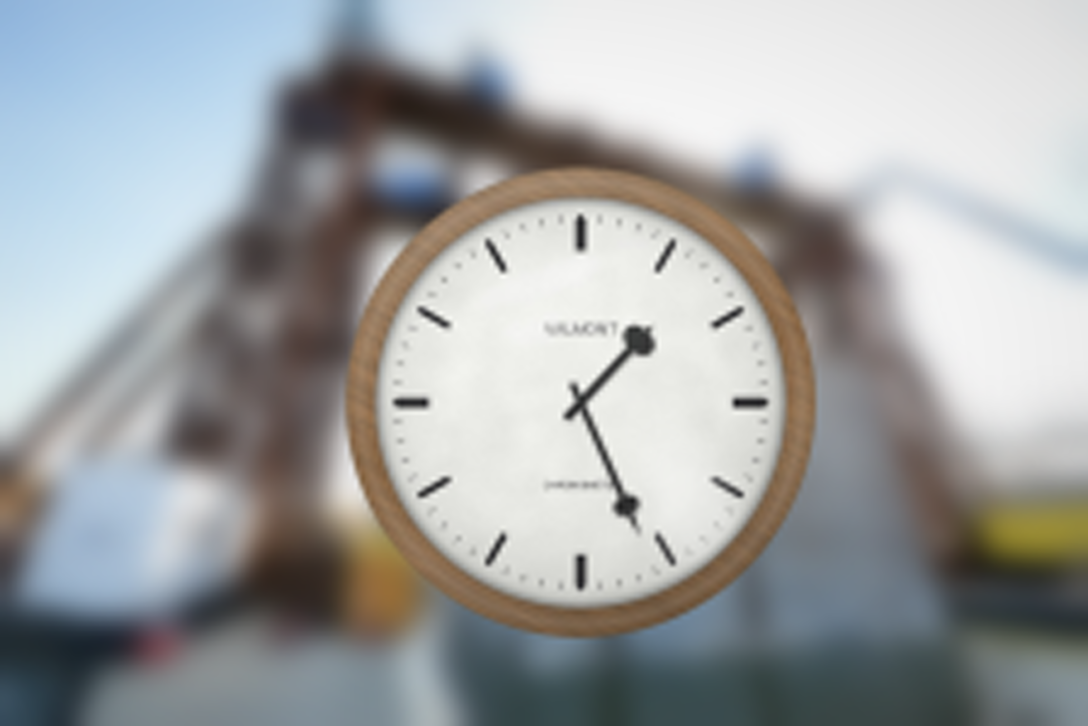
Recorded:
1,26
